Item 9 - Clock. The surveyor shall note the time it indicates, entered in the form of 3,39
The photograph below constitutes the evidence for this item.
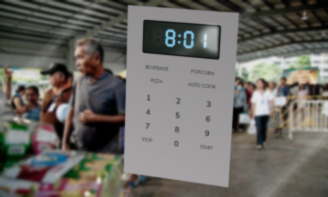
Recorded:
8,01
